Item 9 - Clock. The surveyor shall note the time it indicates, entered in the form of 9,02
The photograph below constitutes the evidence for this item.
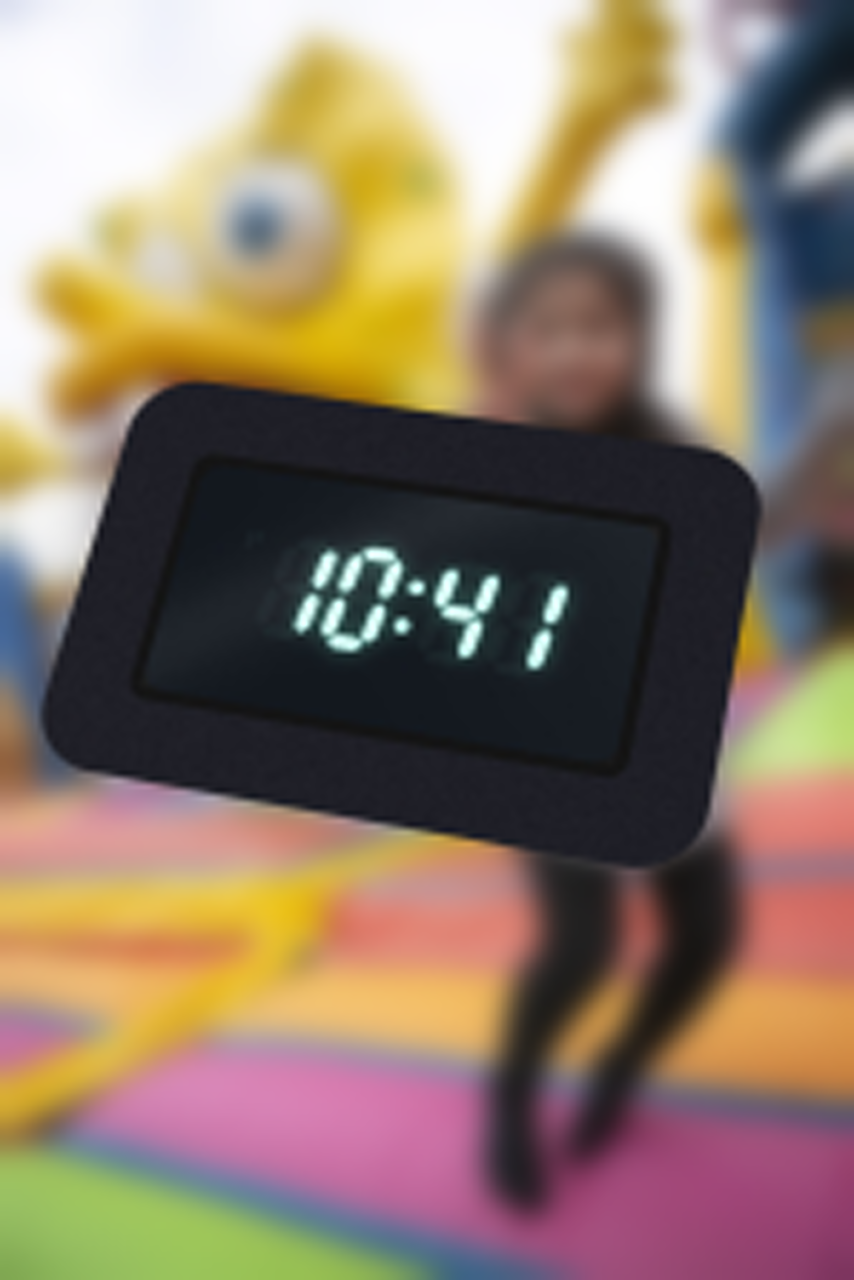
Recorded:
10,41
